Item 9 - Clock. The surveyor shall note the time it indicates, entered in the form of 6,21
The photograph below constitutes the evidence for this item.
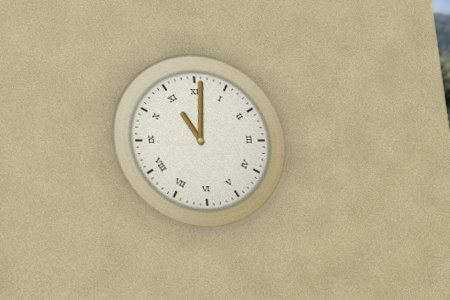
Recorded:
11,01
